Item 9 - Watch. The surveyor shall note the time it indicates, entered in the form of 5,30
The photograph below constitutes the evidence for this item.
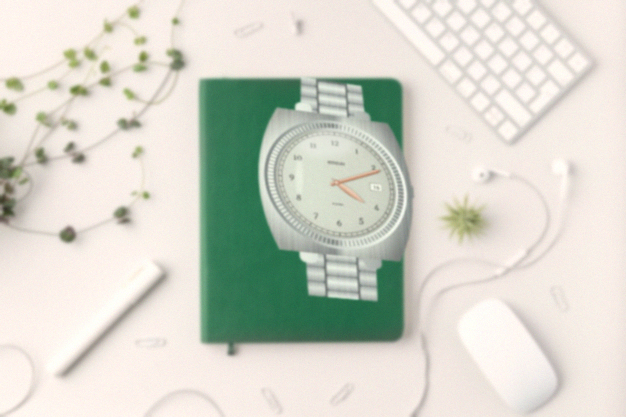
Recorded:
4,11
